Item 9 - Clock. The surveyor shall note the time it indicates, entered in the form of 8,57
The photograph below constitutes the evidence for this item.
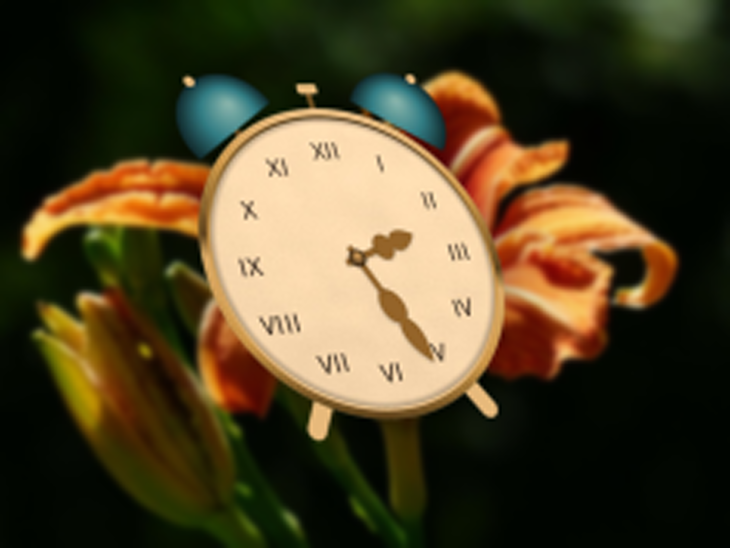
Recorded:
2,26
